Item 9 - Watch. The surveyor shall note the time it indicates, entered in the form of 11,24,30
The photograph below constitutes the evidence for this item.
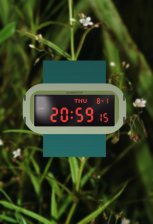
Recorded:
20,59,15
